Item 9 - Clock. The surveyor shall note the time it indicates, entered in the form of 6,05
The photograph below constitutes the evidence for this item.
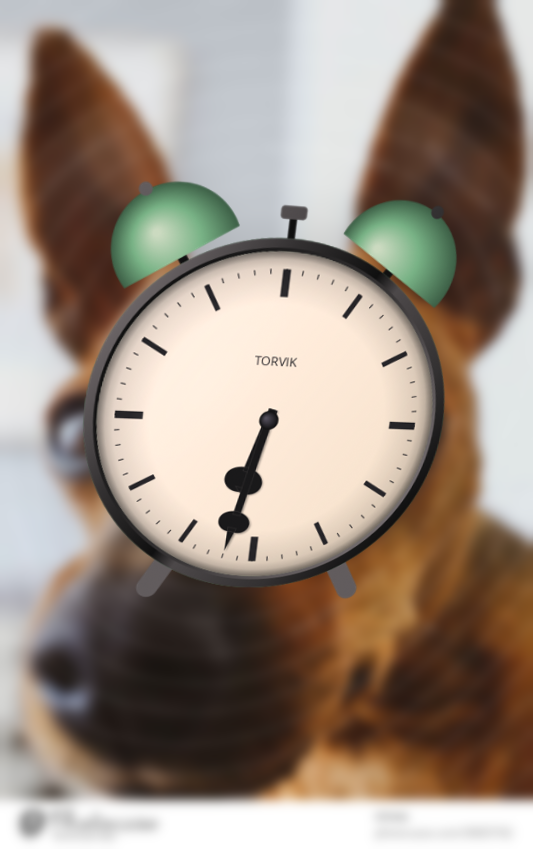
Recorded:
6,32
